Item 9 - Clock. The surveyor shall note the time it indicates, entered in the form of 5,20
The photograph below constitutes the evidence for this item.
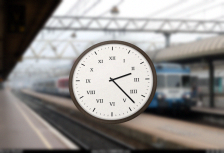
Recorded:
2,23
